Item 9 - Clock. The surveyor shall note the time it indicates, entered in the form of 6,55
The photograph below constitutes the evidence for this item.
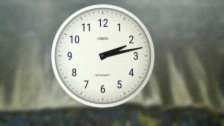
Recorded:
2,13
